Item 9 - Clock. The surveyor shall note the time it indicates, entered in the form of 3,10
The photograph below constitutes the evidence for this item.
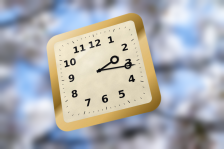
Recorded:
2,16
